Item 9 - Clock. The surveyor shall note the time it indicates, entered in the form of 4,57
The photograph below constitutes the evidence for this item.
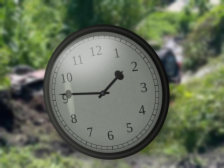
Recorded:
1,46
